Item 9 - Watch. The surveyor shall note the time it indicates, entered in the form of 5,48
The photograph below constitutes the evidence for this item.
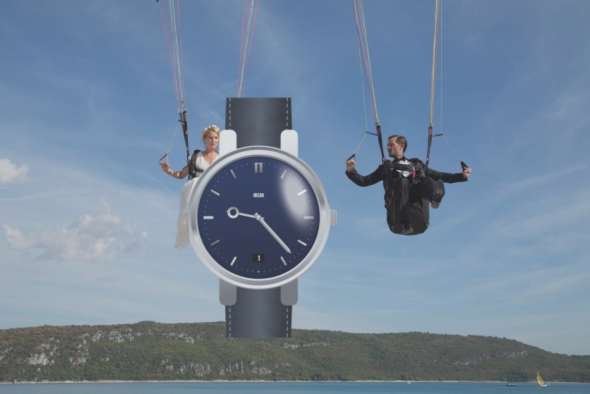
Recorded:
9,23
